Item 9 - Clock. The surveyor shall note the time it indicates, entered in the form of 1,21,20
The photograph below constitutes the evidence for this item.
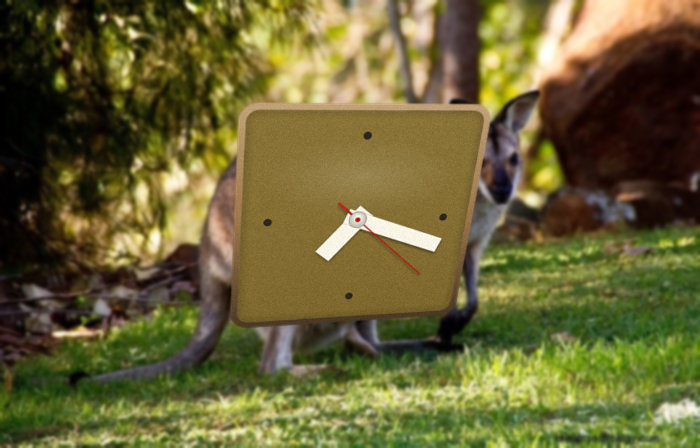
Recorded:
7,18,22
